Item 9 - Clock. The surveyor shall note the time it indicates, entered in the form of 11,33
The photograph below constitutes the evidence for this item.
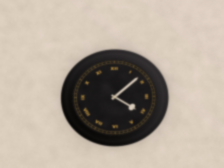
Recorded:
4,08
